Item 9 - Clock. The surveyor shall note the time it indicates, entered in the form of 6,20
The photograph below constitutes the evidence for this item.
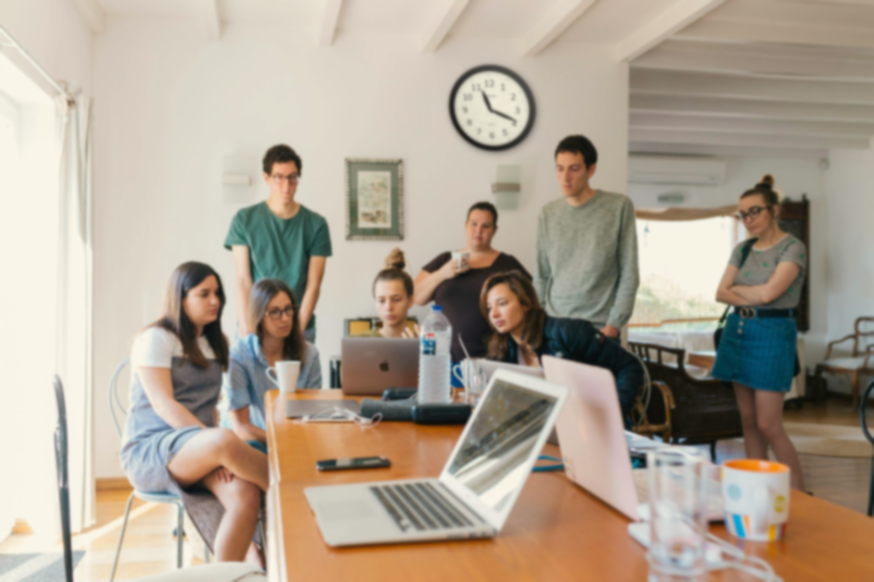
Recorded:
11,19
